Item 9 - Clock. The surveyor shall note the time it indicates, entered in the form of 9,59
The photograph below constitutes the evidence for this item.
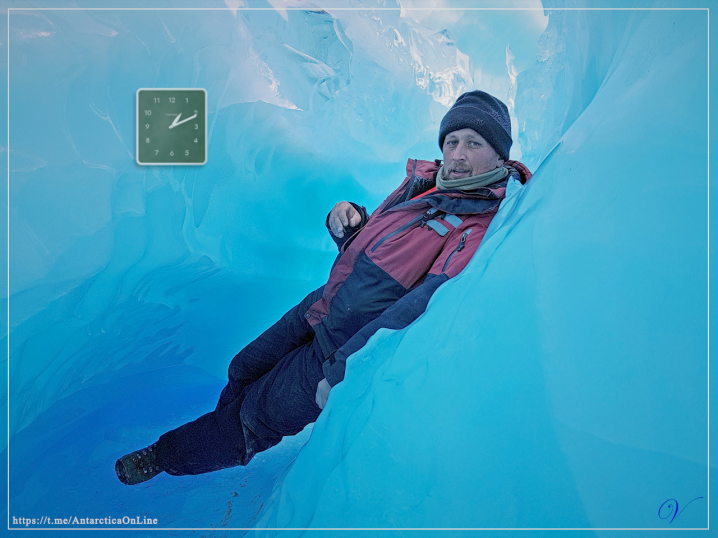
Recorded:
1,11
